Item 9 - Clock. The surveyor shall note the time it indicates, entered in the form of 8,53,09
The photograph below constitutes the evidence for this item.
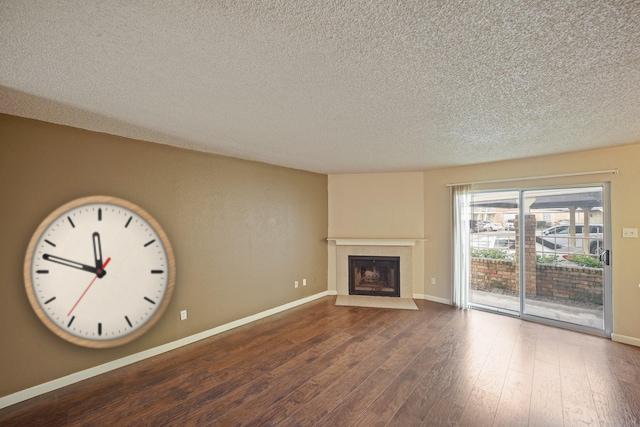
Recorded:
11,47,36
